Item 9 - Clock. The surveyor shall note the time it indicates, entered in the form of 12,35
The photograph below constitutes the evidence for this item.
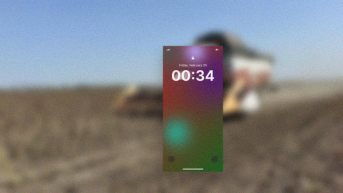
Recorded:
0,34
